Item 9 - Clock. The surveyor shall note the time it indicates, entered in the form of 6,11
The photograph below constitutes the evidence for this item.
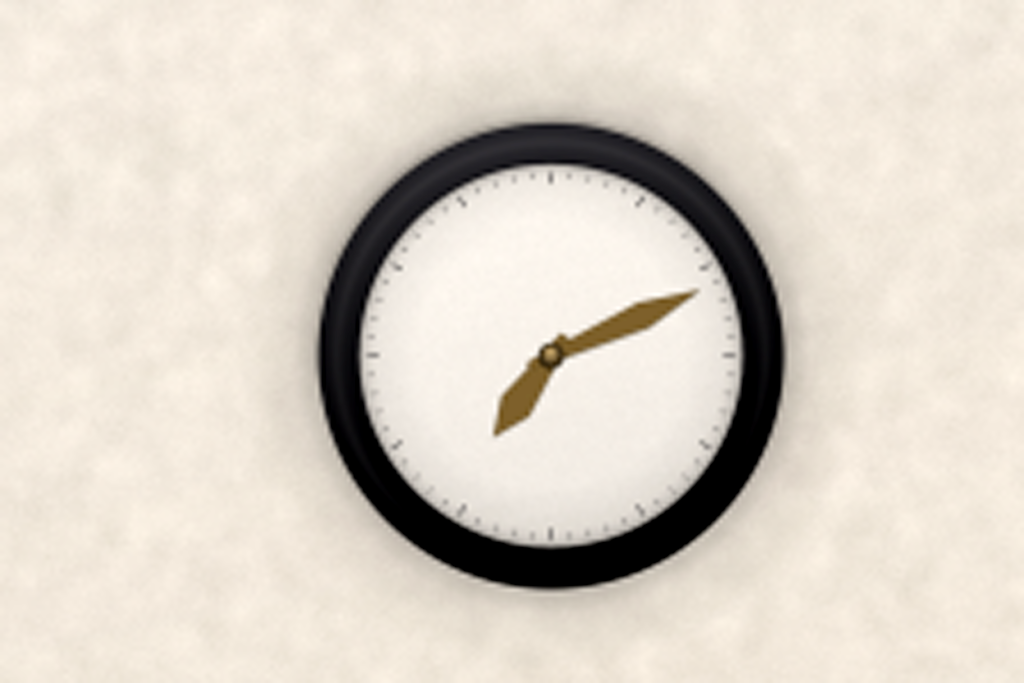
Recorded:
7,11
